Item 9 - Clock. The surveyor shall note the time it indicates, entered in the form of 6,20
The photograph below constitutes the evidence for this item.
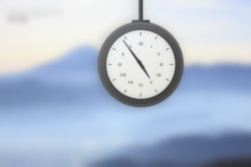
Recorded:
4,54
